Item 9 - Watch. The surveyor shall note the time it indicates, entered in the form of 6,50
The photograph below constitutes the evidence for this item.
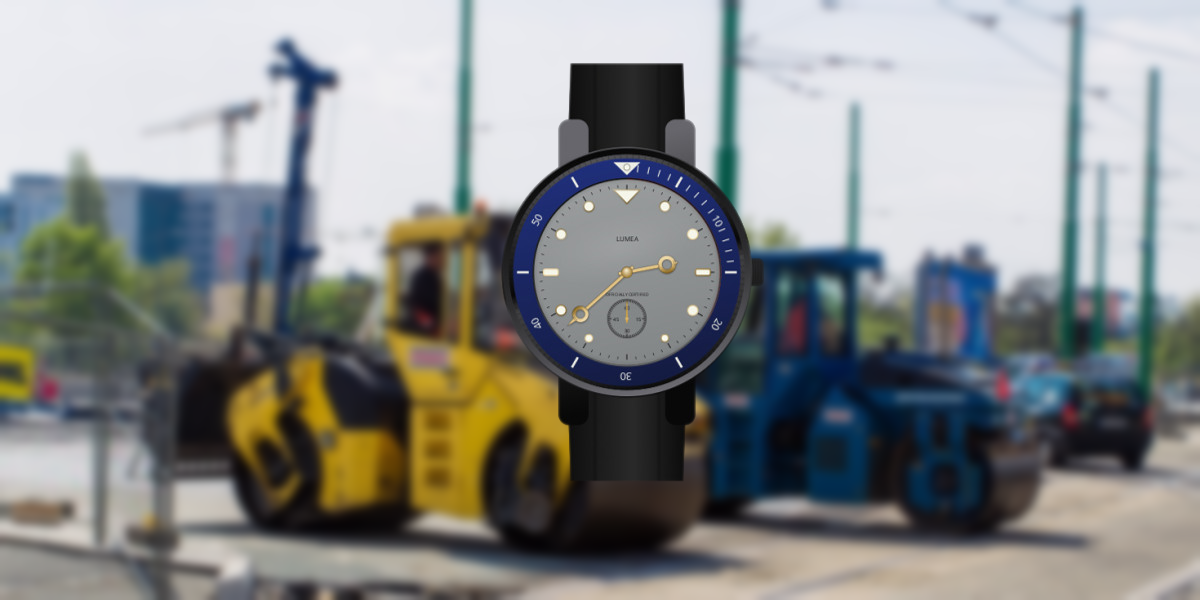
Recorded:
2,38
